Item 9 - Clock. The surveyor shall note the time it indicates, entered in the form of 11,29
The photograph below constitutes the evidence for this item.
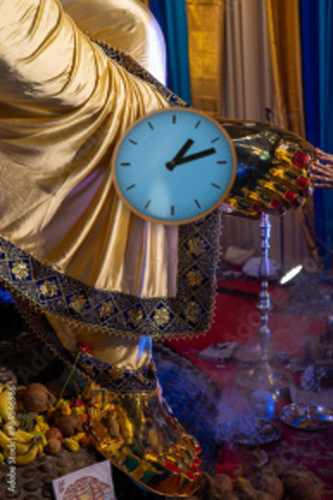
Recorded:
1,12
